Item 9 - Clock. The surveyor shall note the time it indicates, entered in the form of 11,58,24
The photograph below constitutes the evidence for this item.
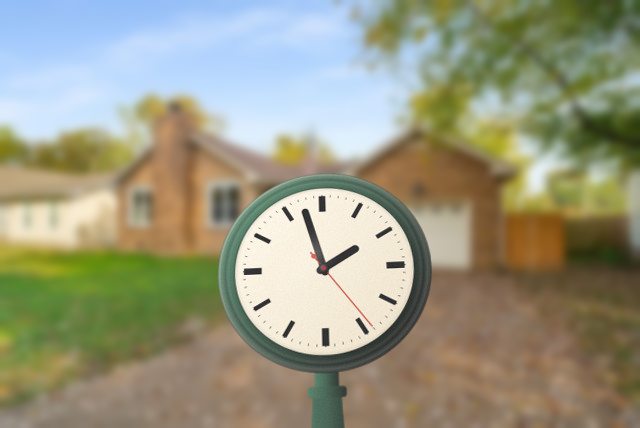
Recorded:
1,57,24
